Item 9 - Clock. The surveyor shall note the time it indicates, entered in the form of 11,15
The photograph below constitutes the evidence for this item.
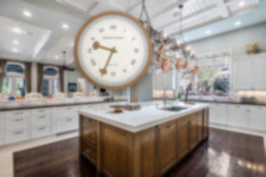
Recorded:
9,34
